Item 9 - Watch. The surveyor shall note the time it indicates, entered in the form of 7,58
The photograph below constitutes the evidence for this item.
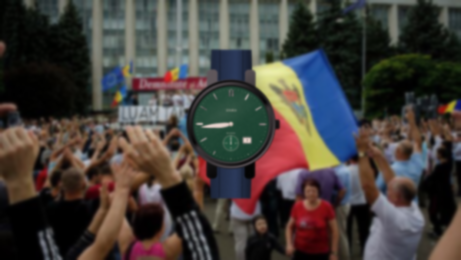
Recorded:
8,44
